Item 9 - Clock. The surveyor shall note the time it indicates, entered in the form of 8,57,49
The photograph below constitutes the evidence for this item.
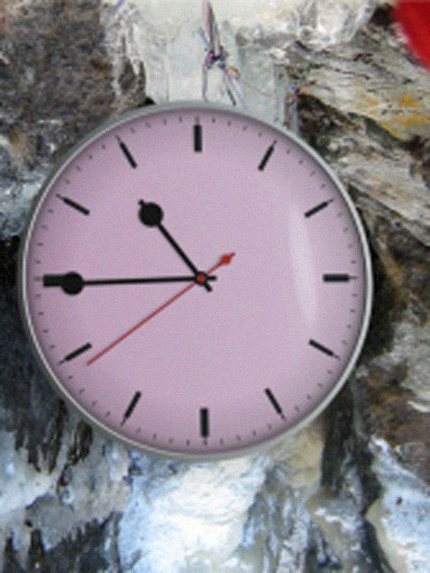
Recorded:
10,44,39
